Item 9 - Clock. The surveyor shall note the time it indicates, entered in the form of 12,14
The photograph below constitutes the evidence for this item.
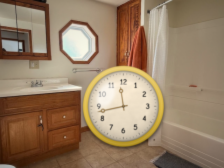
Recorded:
11,43
